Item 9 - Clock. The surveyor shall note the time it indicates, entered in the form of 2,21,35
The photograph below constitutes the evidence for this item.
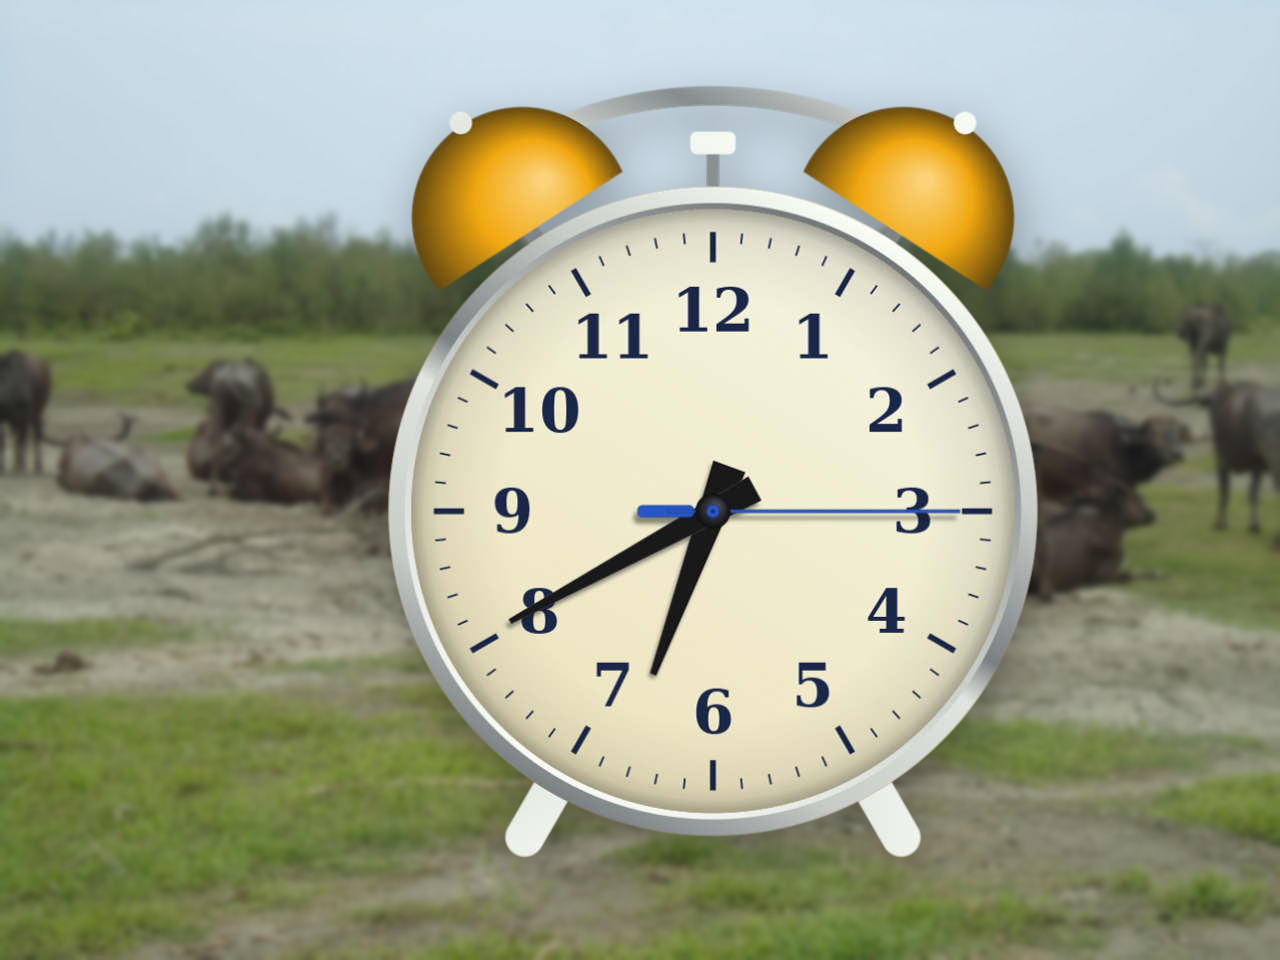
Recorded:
6,40,15
